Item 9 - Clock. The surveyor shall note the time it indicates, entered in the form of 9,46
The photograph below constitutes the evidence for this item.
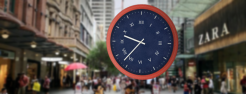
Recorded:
9,37
